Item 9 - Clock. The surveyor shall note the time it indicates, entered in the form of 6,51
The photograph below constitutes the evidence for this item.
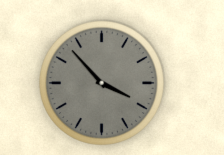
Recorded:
3,53
